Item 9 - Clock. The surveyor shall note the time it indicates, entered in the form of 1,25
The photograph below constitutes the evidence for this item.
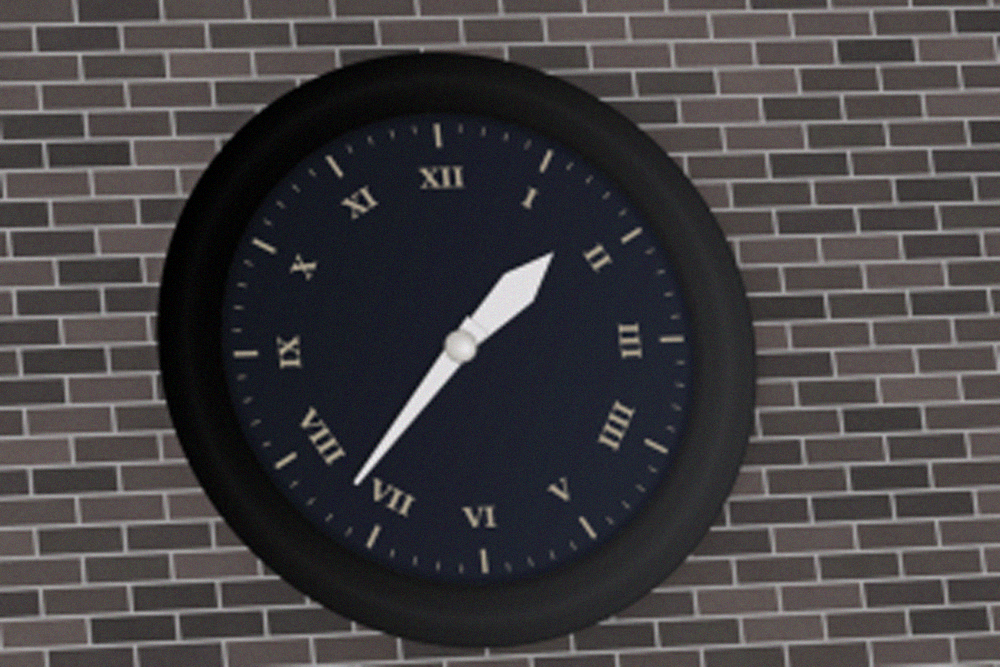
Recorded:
1,37
